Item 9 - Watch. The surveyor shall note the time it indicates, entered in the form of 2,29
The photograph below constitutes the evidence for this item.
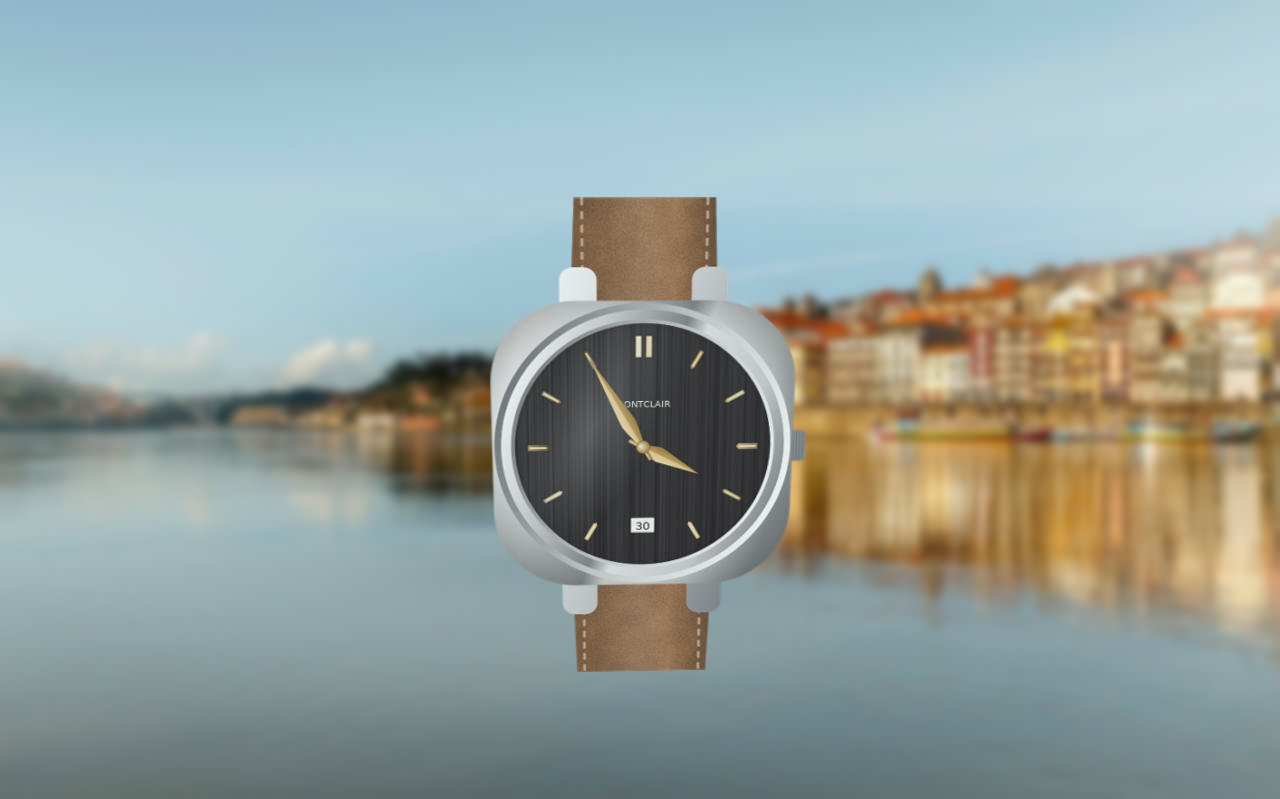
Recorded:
3,55
